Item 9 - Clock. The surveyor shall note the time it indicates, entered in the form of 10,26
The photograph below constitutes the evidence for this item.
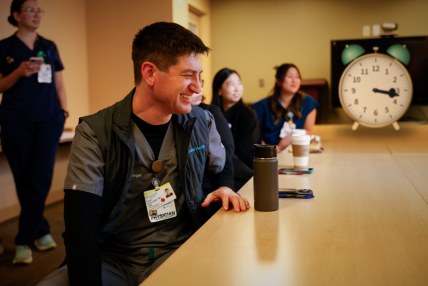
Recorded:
3,17
